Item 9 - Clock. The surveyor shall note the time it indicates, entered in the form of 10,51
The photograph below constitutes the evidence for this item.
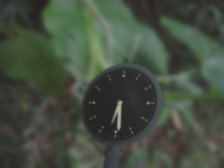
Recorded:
6,29
